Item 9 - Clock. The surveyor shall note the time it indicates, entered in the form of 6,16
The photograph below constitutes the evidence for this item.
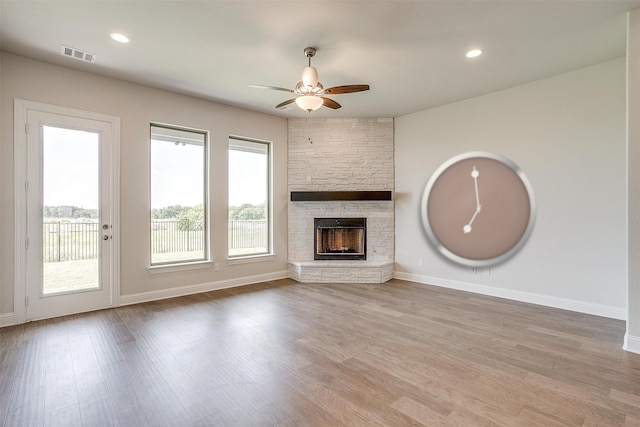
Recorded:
6,59
